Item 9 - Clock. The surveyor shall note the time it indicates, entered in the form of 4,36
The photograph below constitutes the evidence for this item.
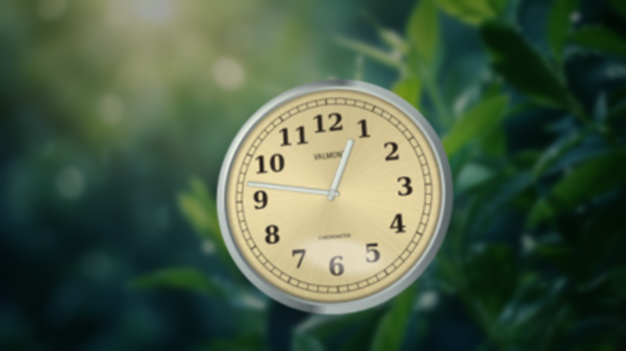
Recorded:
12,47
